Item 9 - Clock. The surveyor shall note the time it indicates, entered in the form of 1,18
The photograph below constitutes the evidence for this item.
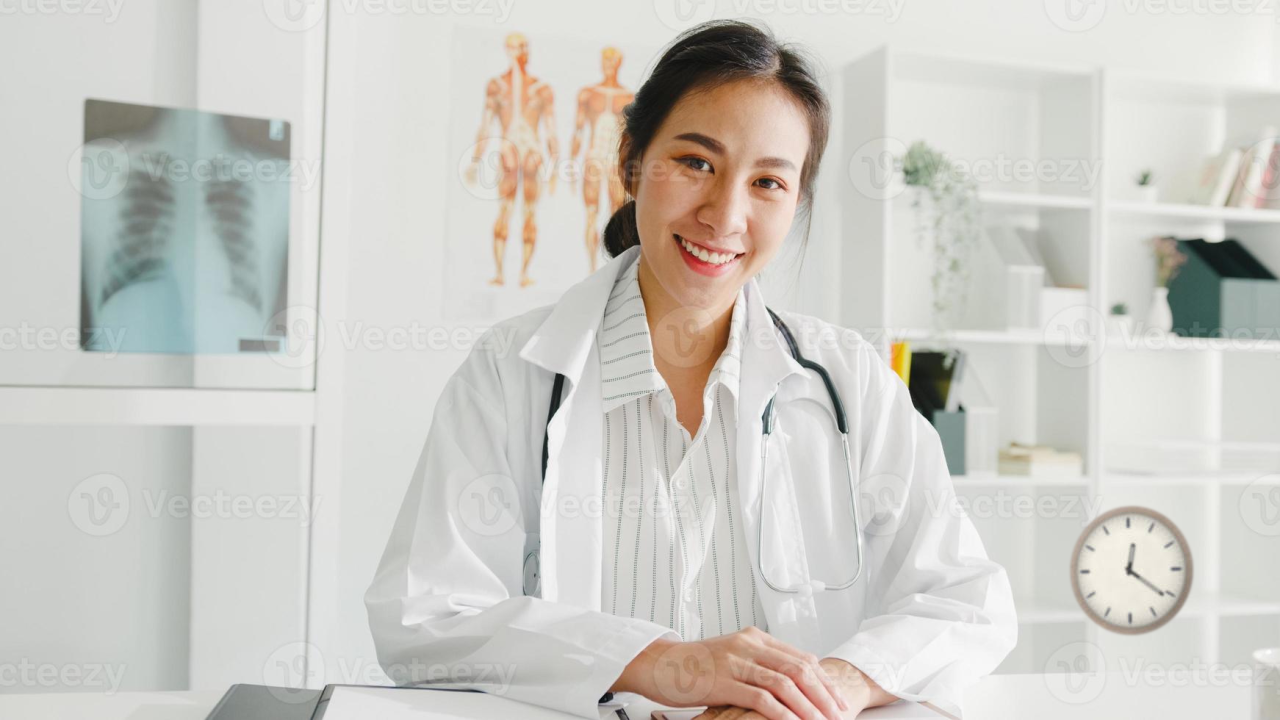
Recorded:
12,21
